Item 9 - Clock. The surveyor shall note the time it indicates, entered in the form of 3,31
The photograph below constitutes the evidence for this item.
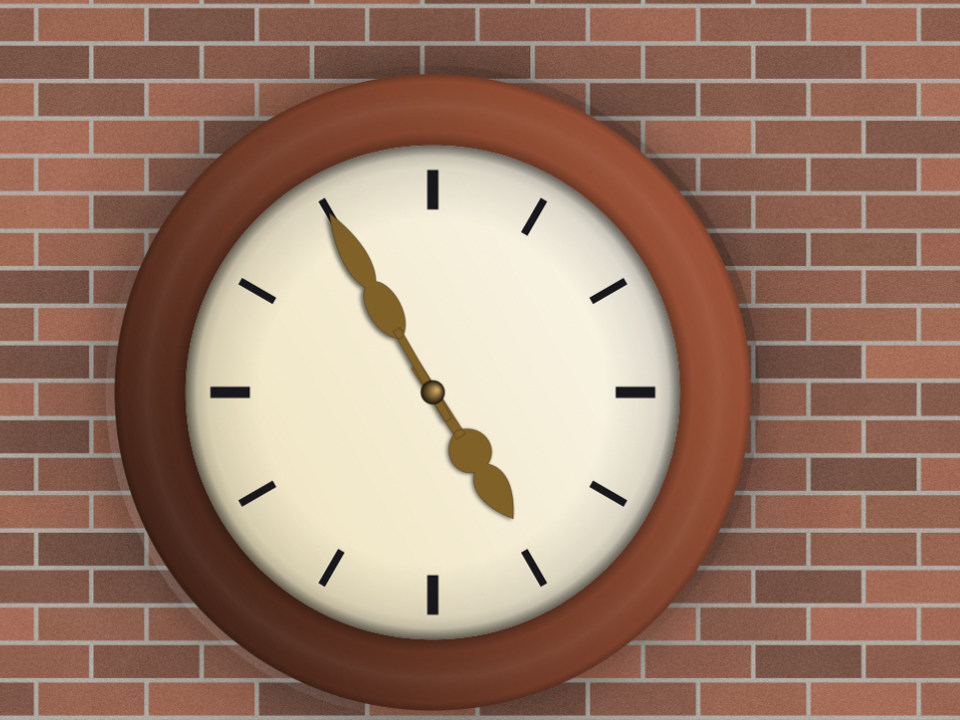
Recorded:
4,55
